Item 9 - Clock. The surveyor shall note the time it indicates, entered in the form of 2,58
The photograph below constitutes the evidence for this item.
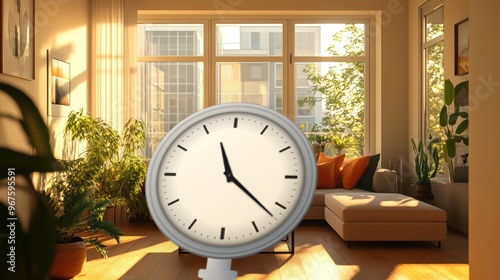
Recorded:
11,22
